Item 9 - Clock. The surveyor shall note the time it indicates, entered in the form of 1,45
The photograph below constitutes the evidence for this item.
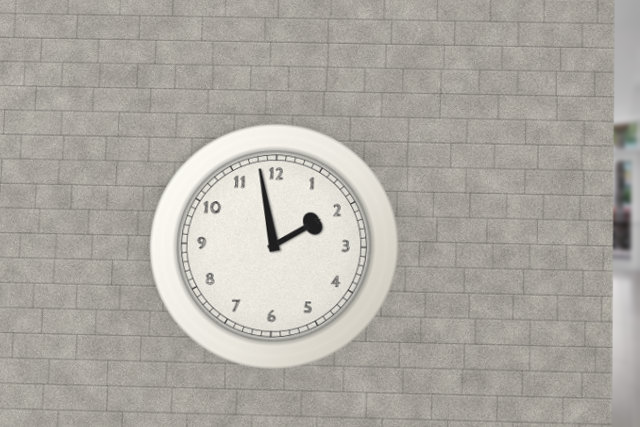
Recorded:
1,58
